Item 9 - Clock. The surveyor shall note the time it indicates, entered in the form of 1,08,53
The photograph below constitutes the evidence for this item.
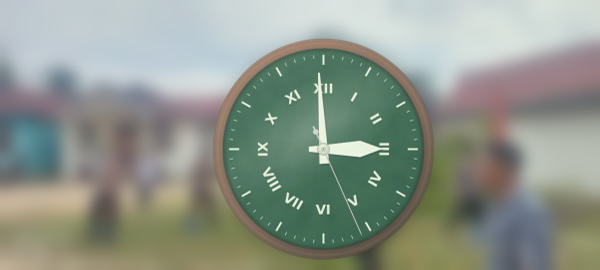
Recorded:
2,59,26
